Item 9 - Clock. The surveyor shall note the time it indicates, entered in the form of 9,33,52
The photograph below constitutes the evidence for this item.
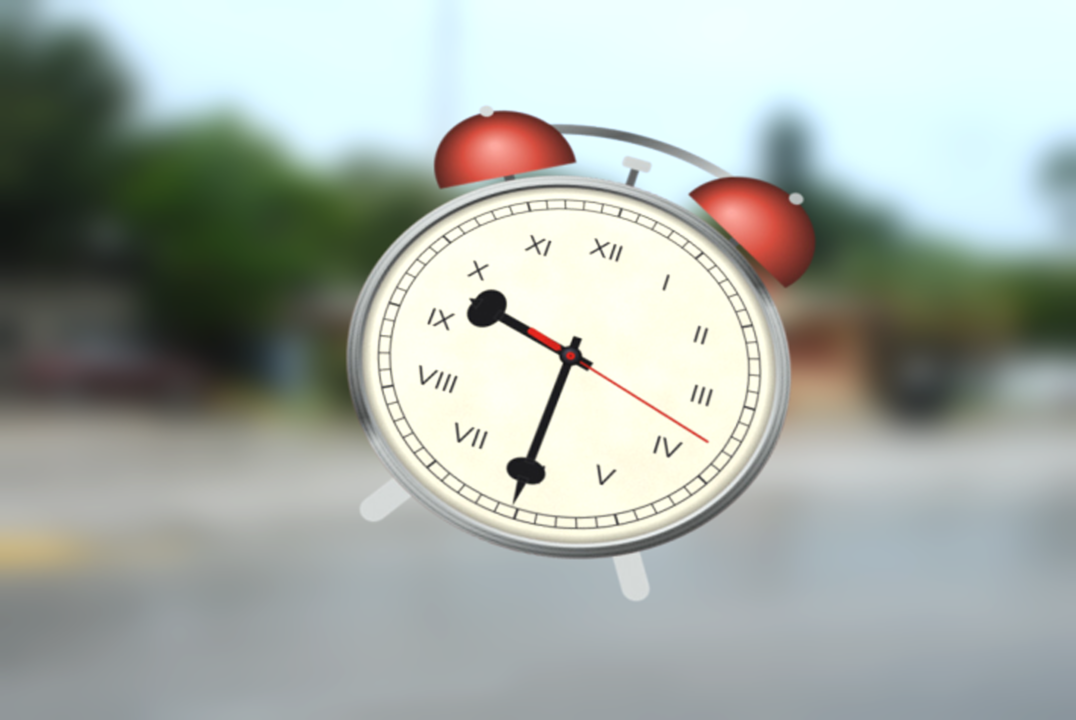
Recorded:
9,30,18
